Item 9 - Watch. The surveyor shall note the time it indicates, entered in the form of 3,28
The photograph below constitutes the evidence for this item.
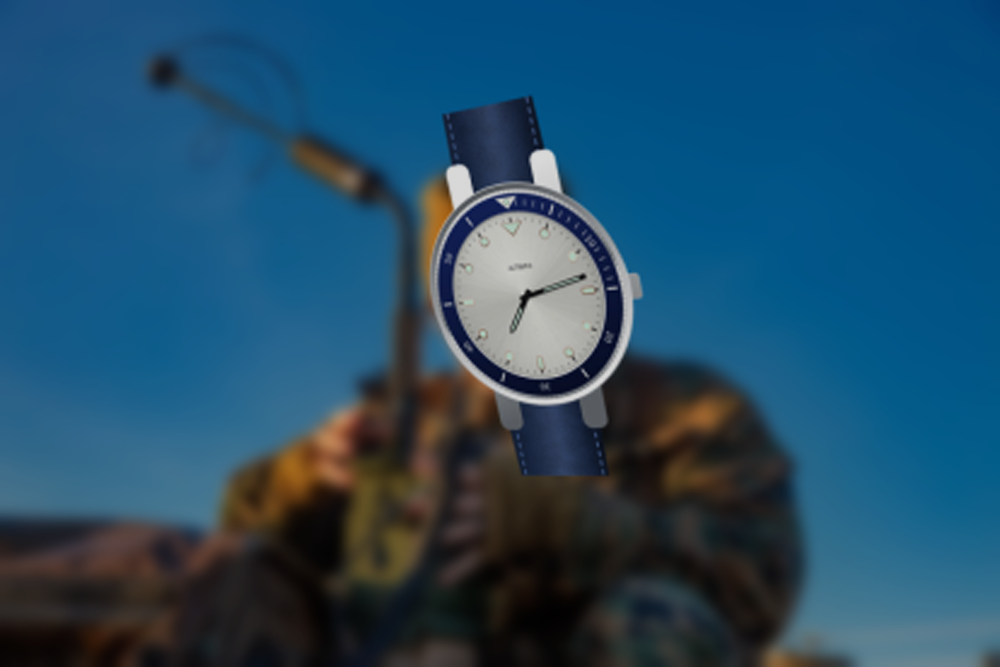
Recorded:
7,13
